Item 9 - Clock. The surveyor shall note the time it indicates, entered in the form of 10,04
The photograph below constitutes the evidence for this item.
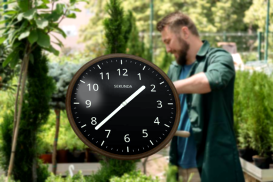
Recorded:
1,38
